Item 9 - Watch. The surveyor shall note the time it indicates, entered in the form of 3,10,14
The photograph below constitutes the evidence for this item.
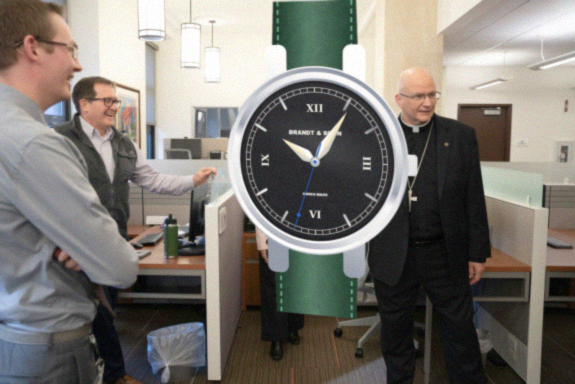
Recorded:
10,05,33
